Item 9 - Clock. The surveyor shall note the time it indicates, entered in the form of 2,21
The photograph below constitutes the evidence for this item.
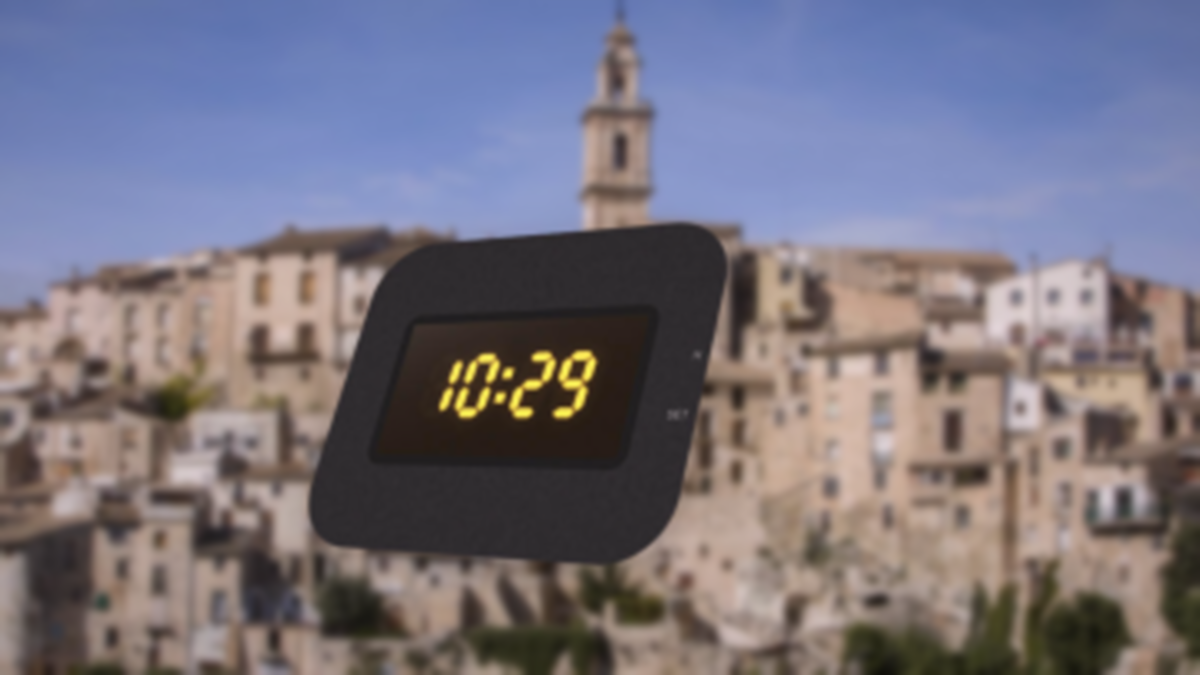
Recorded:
10,29
